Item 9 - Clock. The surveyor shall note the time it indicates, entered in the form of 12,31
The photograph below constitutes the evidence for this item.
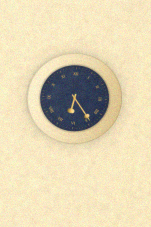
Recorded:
6,24
